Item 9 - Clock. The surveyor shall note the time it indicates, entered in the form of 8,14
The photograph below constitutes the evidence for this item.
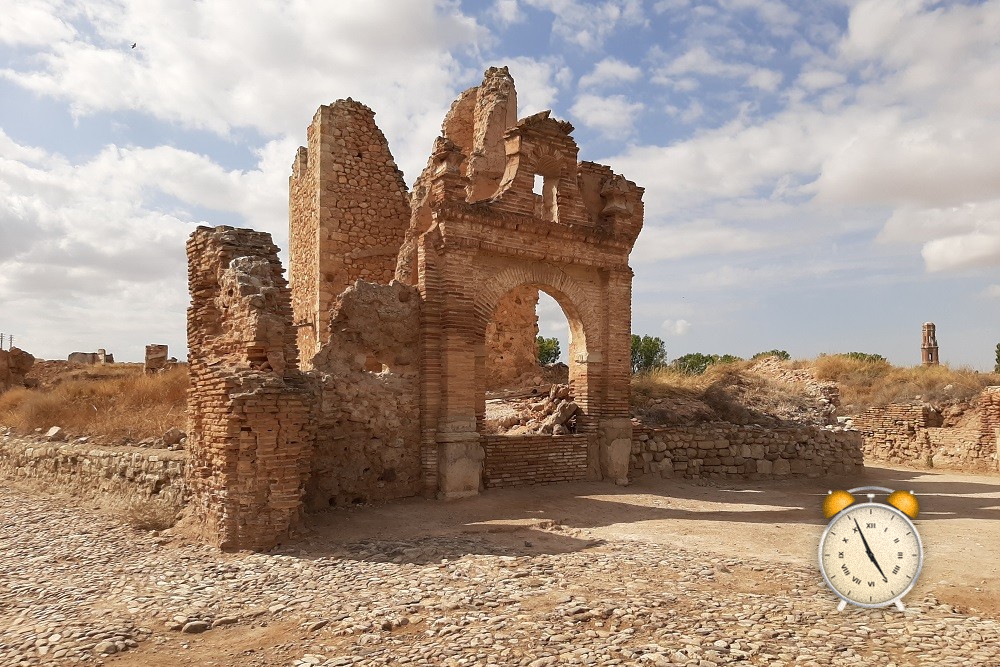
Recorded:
4,56
